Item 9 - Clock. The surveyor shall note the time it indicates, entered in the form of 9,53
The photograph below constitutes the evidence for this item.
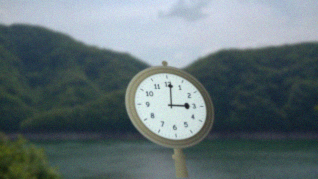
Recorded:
3,01
